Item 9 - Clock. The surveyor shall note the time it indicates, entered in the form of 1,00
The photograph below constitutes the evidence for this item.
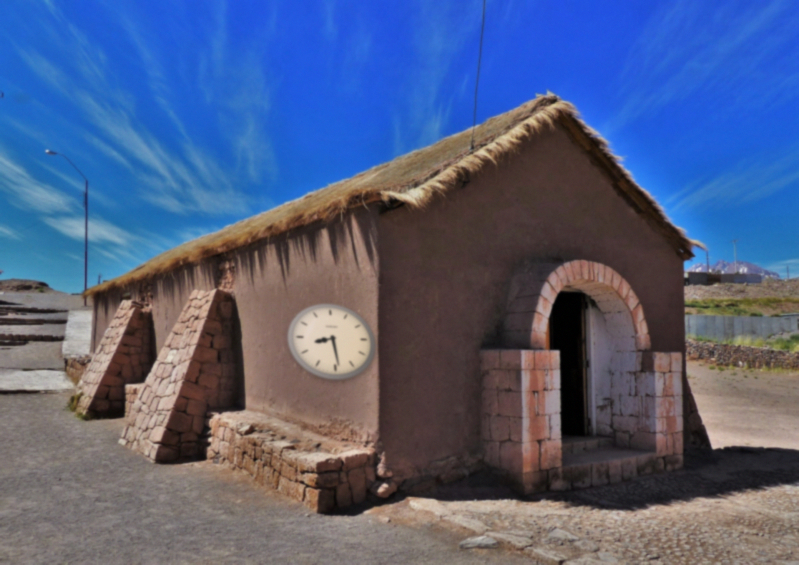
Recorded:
8,29
